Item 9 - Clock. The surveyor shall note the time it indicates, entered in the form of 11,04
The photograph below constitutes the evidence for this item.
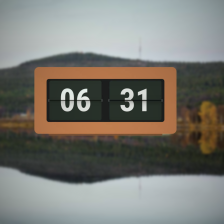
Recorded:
6,31
